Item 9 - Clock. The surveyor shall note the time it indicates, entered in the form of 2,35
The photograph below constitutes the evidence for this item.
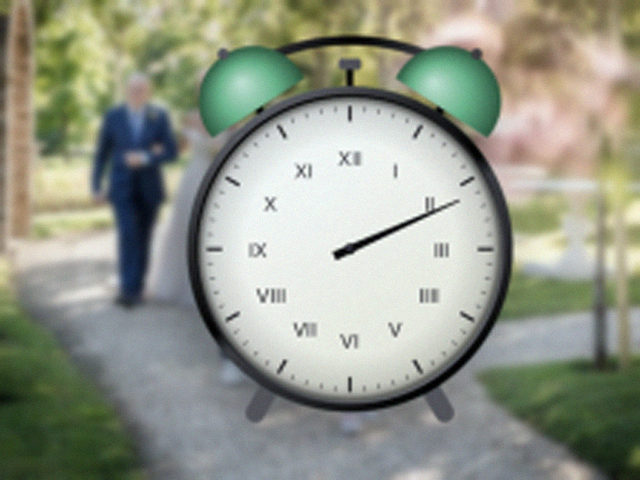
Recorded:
2,11
